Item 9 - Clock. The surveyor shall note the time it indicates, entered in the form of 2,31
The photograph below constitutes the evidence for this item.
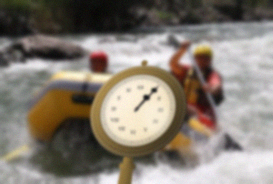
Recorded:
1,06
